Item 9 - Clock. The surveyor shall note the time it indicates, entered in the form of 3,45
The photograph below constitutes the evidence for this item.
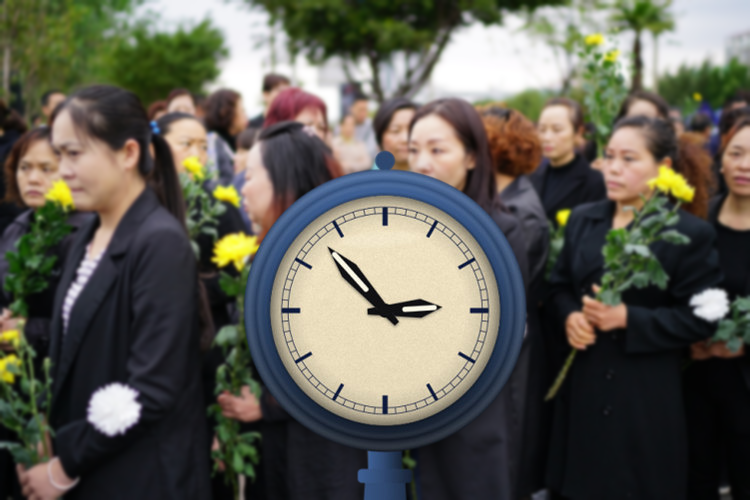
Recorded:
2,53
